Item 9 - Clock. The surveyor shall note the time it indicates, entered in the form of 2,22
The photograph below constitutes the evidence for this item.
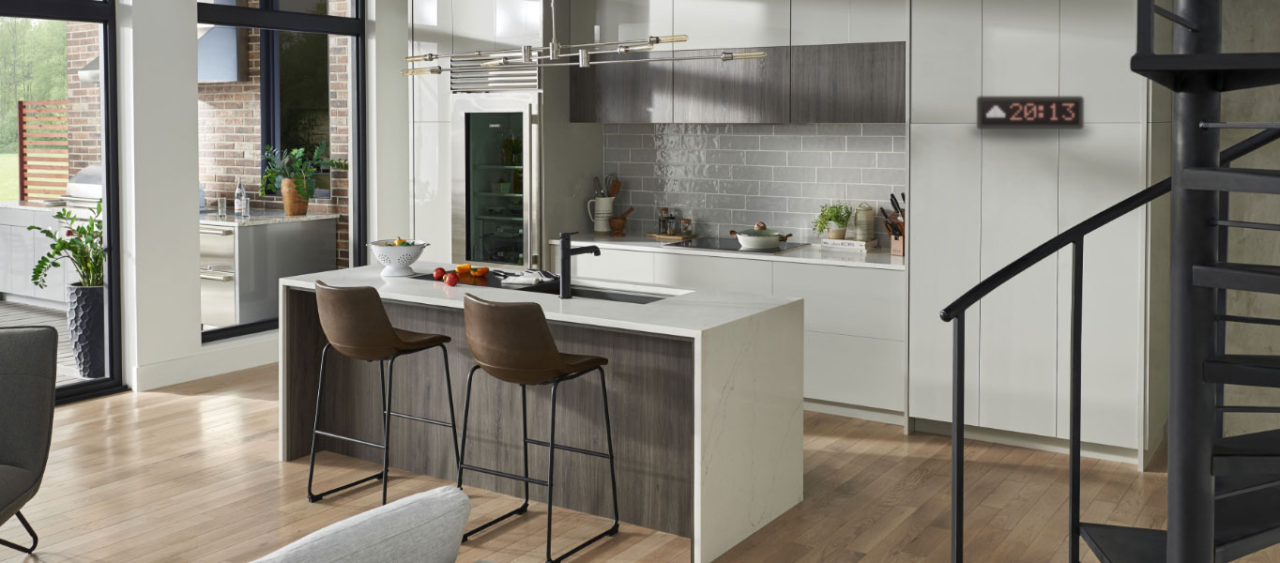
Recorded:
20,13
